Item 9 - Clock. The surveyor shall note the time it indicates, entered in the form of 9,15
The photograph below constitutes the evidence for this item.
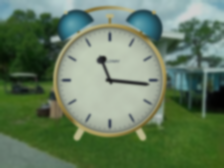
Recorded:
11,16
